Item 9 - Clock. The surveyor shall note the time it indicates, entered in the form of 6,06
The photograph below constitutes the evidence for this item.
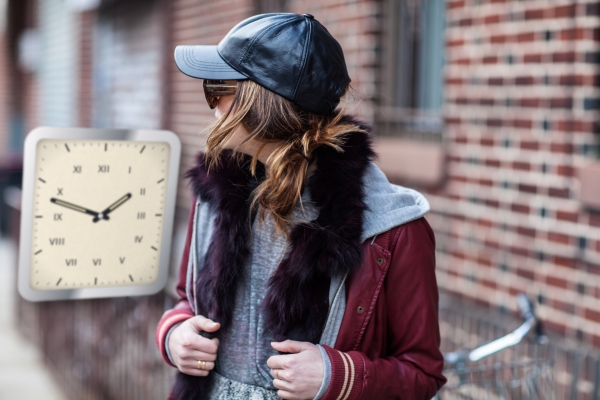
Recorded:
1,48
